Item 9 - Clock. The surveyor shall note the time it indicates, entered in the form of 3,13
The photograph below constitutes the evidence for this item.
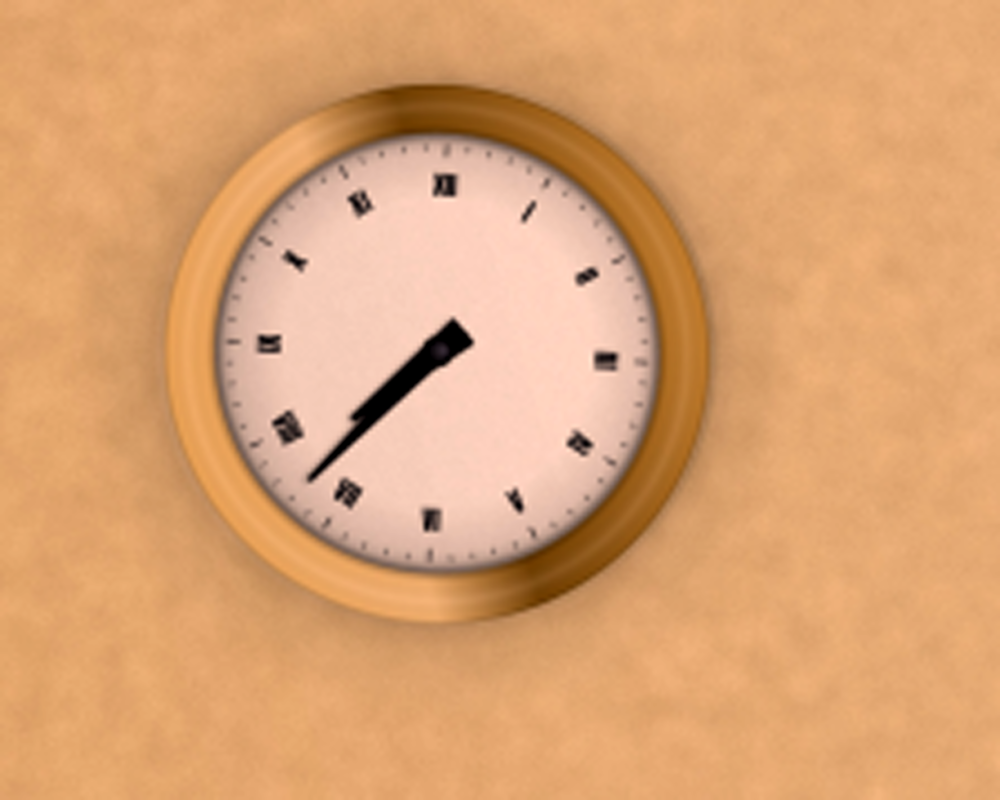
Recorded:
7,37
